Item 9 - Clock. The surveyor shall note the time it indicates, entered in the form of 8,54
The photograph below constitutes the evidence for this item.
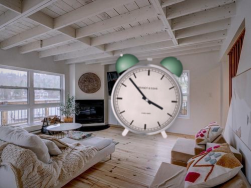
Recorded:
3,53
